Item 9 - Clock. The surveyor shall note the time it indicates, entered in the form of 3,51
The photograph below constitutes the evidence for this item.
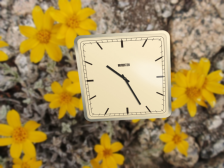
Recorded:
10,26
